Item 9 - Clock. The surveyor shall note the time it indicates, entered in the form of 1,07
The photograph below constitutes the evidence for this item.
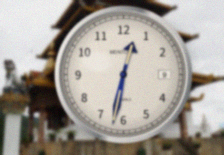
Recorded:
12,32
